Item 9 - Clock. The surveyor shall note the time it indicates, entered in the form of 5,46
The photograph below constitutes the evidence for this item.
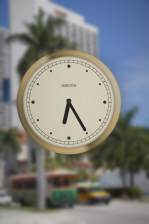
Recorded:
6,25
